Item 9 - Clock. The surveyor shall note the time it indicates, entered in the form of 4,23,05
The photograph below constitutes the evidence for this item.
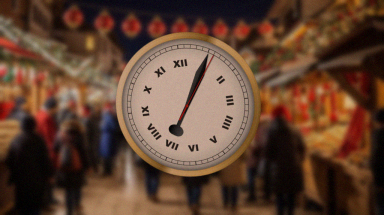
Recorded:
7,05,06
